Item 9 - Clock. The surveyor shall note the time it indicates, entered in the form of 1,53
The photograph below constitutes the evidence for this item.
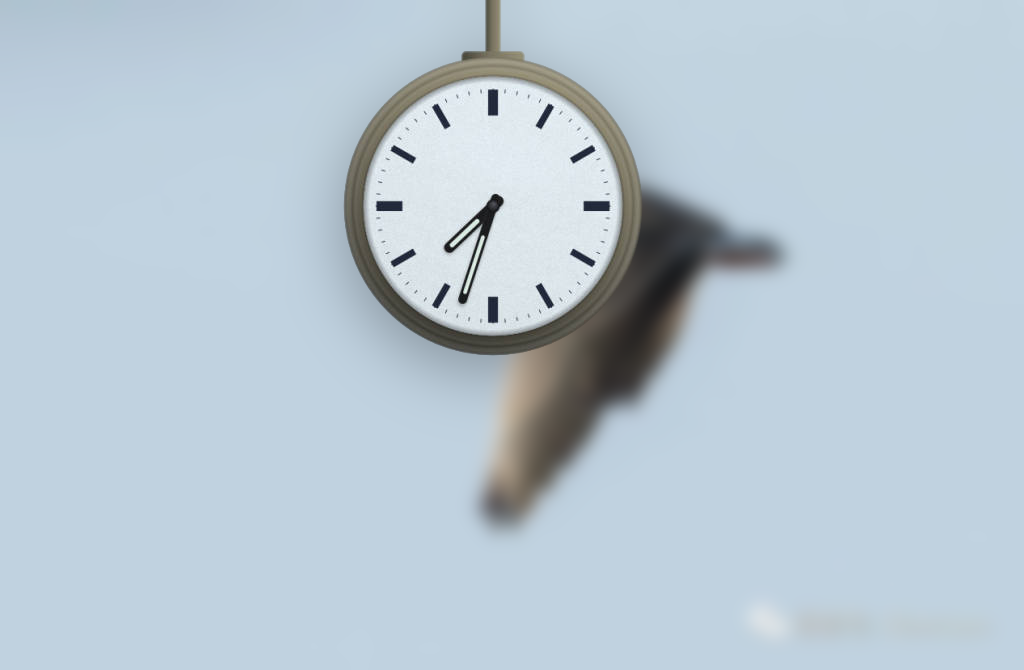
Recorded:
7,33
